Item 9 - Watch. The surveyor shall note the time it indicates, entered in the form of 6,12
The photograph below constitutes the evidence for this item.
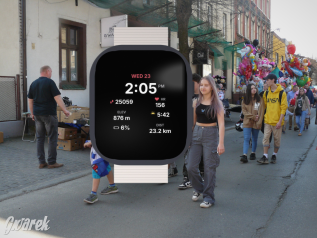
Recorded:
2,05
